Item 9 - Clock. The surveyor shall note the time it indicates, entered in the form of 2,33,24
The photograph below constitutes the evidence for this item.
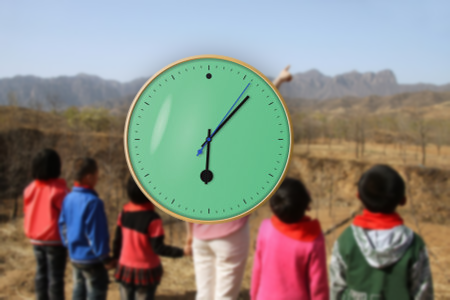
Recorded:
6,07,06
